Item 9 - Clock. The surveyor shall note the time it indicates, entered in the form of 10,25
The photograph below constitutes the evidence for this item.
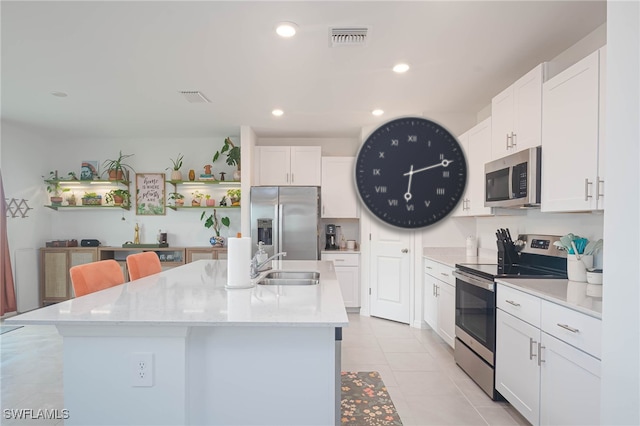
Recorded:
6,12
